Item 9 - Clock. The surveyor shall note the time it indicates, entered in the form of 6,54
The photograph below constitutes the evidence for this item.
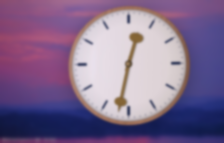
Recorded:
12,32
